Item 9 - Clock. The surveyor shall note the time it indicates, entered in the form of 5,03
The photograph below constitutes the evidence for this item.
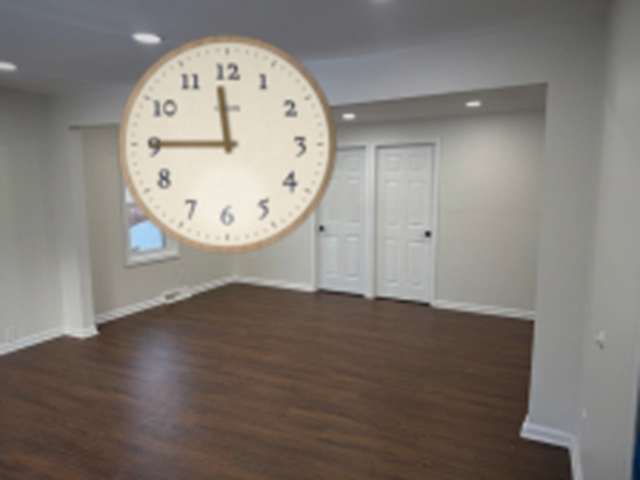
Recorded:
11,45
